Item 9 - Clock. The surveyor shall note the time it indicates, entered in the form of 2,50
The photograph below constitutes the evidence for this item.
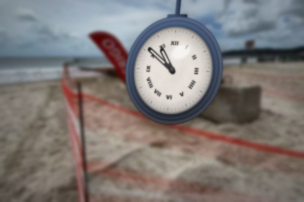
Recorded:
10,51
